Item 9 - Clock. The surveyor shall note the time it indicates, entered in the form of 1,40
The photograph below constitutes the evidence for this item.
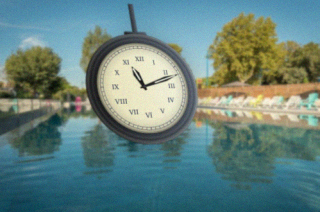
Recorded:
11,12
